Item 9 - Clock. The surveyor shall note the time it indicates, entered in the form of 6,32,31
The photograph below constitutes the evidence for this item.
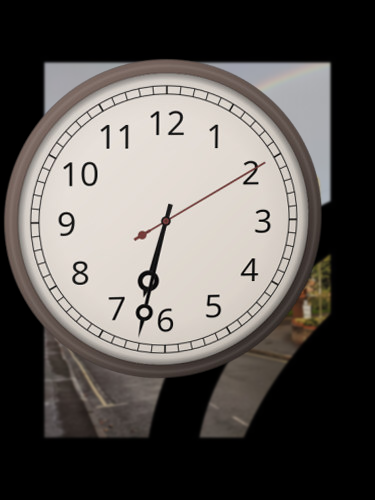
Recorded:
6,32,10
